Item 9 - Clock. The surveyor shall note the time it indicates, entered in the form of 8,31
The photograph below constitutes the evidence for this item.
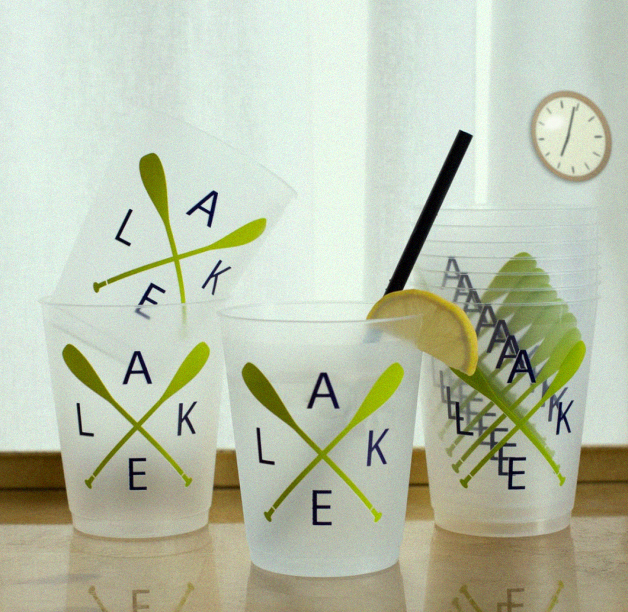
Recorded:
7,04
